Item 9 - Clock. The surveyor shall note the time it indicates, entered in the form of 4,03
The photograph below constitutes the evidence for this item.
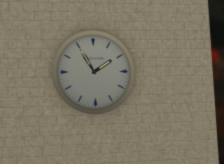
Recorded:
1,55
